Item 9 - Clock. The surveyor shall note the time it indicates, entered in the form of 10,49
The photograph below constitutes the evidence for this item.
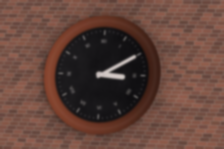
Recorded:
3,10
